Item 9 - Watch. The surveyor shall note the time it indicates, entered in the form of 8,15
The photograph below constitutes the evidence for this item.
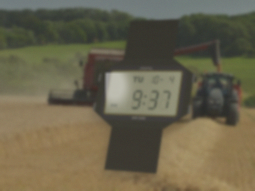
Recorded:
9,37
